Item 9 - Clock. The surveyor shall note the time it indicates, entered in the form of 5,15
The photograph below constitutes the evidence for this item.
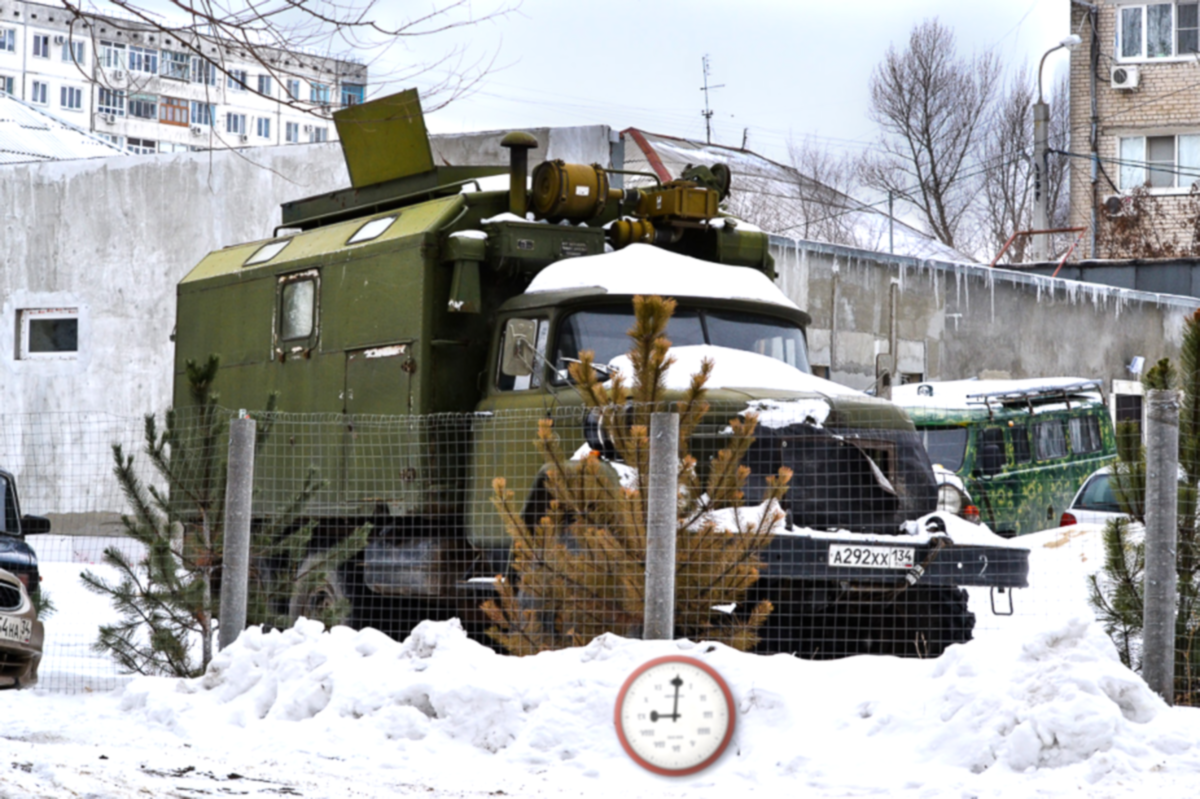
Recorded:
9,01
